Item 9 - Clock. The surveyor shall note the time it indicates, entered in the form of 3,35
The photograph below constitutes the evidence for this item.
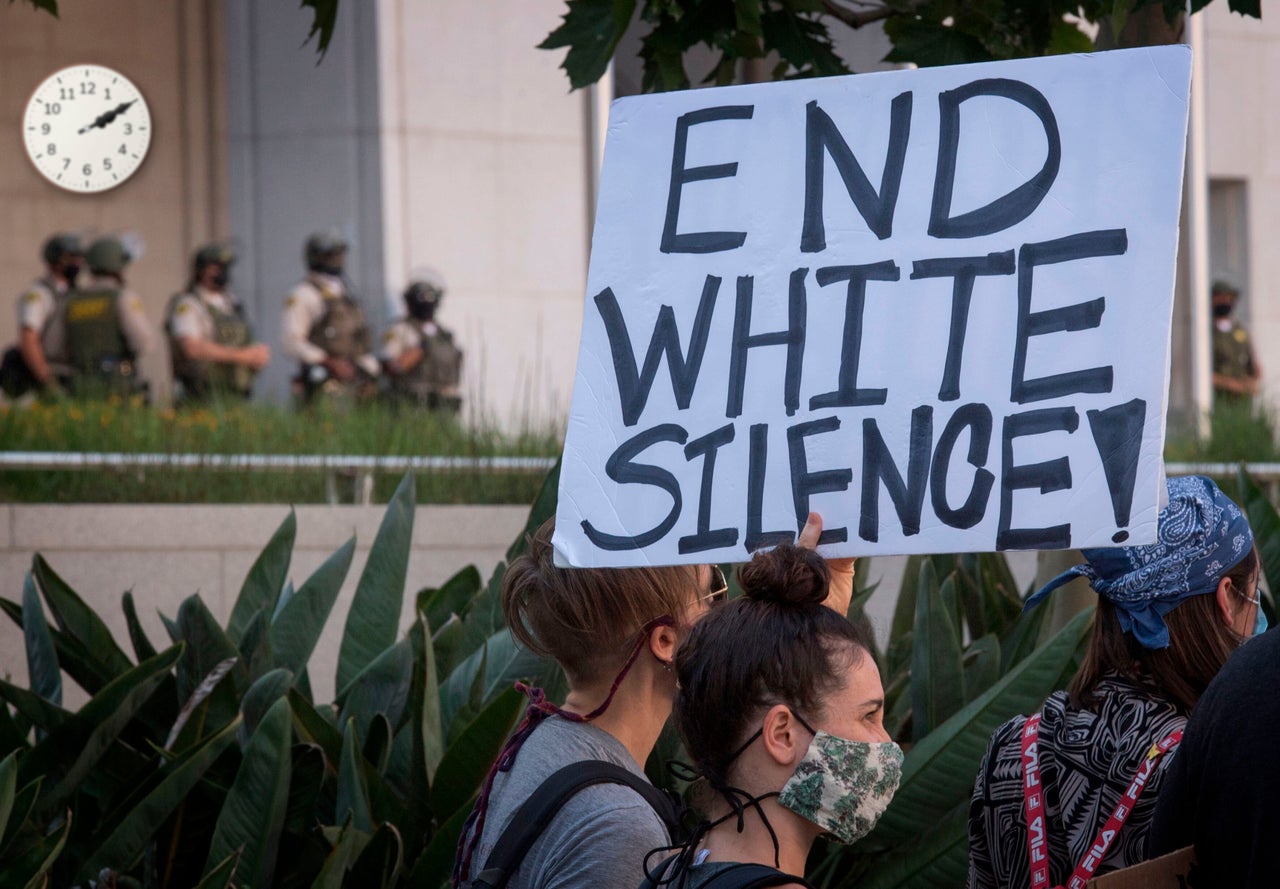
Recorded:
2,10
